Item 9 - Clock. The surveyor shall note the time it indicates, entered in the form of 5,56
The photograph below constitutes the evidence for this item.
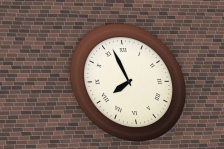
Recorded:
7,57
